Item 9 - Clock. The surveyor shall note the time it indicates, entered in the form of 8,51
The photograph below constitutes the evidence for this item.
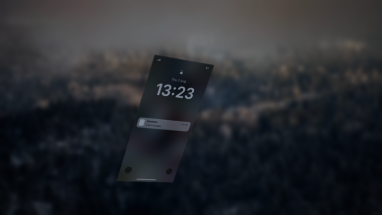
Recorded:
13,23
